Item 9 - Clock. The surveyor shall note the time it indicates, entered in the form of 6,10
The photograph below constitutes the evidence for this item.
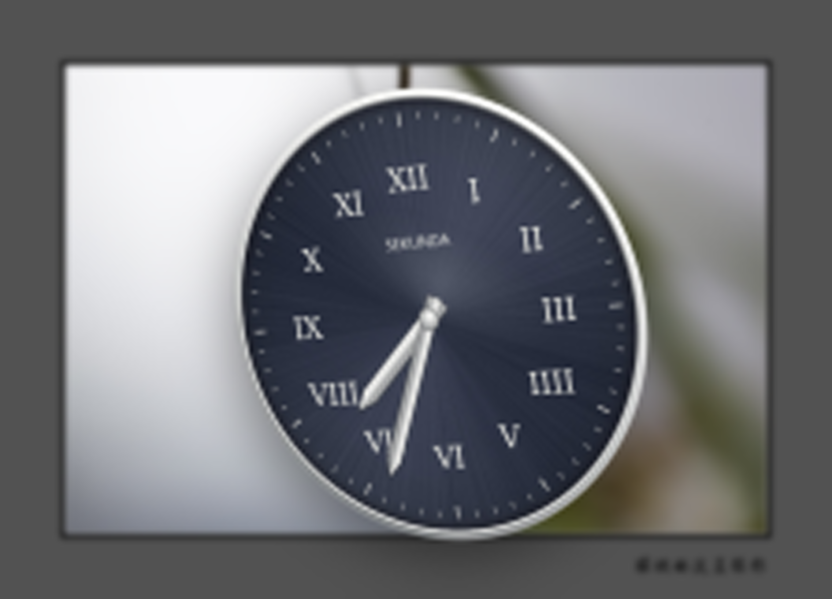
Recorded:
7,34
